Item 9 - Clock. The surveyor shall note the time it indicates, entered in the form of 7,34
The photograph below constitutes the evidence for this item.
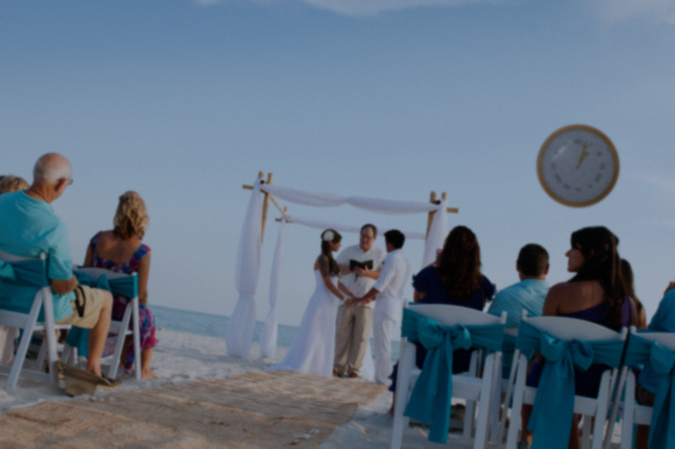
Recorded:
1,03
